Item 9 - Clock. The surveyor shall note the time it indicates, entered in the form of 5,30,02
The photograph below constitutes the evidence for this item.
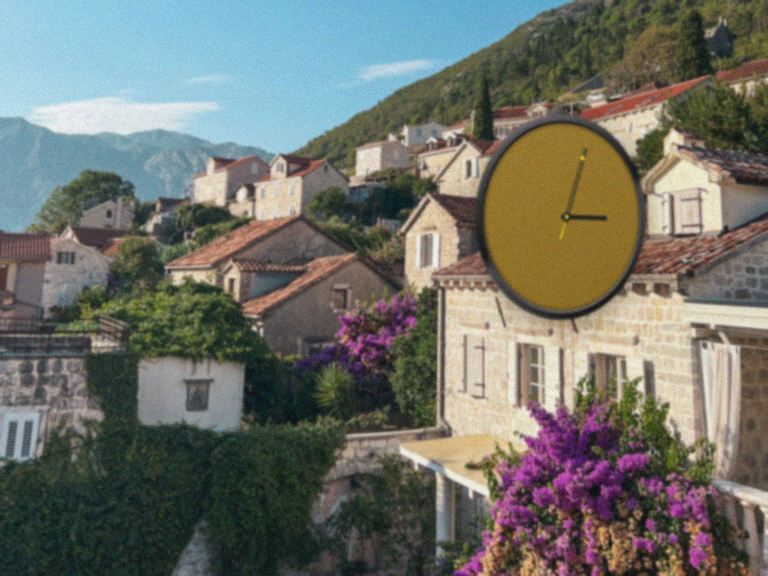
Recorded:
3,03,03
